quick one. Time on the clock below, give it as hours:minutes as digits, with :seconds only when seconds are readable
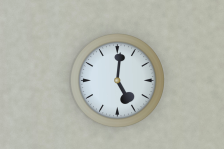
5:01
